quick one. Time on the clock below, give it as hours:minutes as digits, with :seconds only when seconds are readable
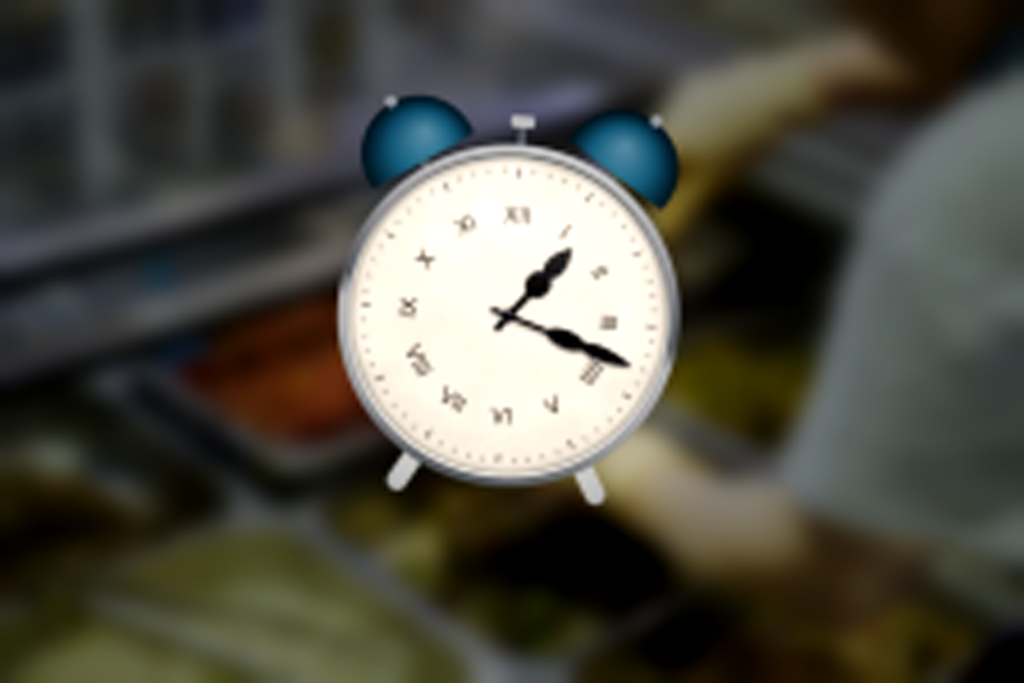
1:18
